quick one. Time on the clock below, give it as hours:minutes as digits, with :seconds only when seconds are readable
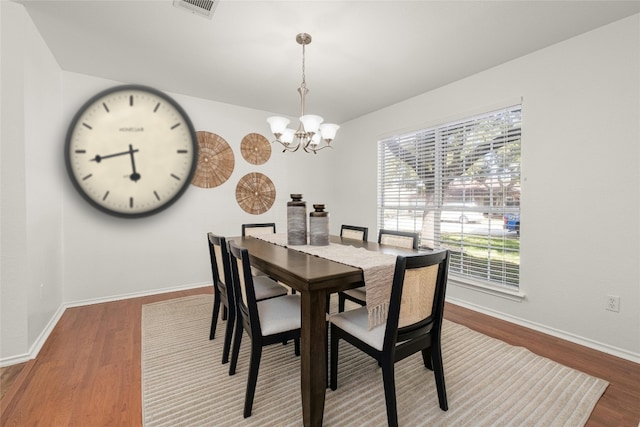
5:43
